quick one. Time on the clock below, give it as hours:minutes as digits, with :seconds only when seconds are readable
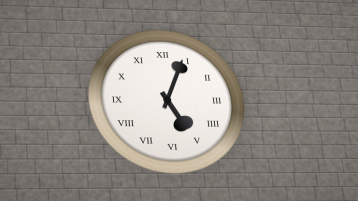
5:04
